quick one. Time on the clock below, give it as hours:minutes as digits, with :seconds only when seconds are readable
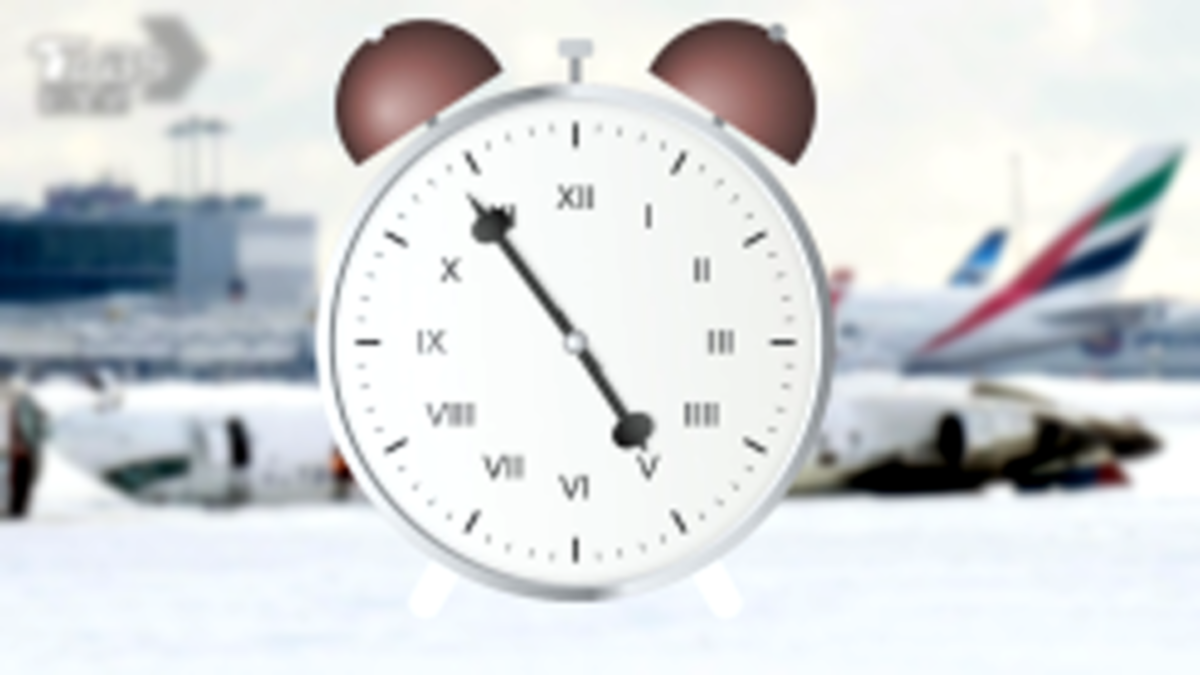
4:54
